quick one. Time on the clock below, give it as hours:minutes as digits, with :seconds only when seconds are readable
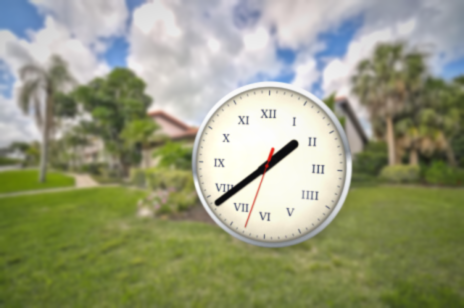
1:38:33
